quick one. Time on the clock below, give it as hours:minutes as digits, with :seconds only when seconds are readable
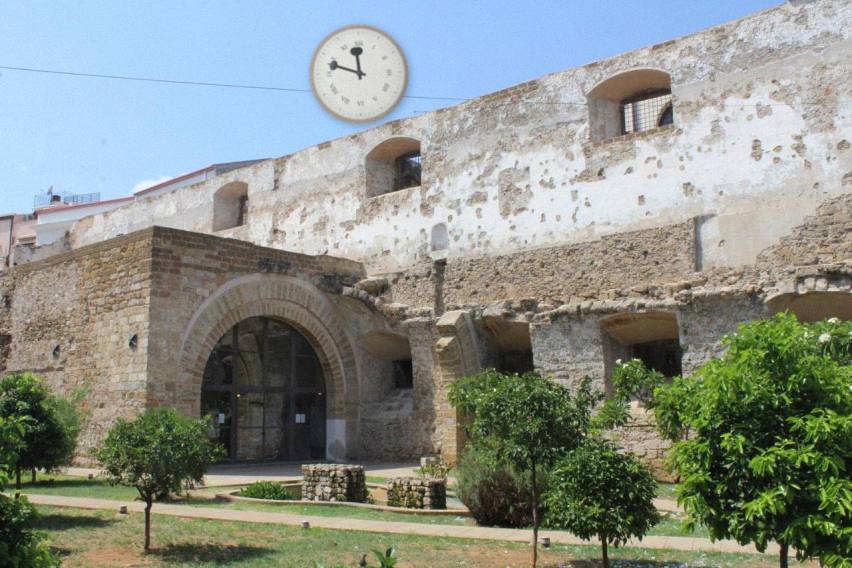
11:48
